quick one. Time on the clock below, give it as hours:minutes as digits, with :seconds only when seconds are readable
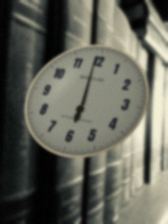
5:59
